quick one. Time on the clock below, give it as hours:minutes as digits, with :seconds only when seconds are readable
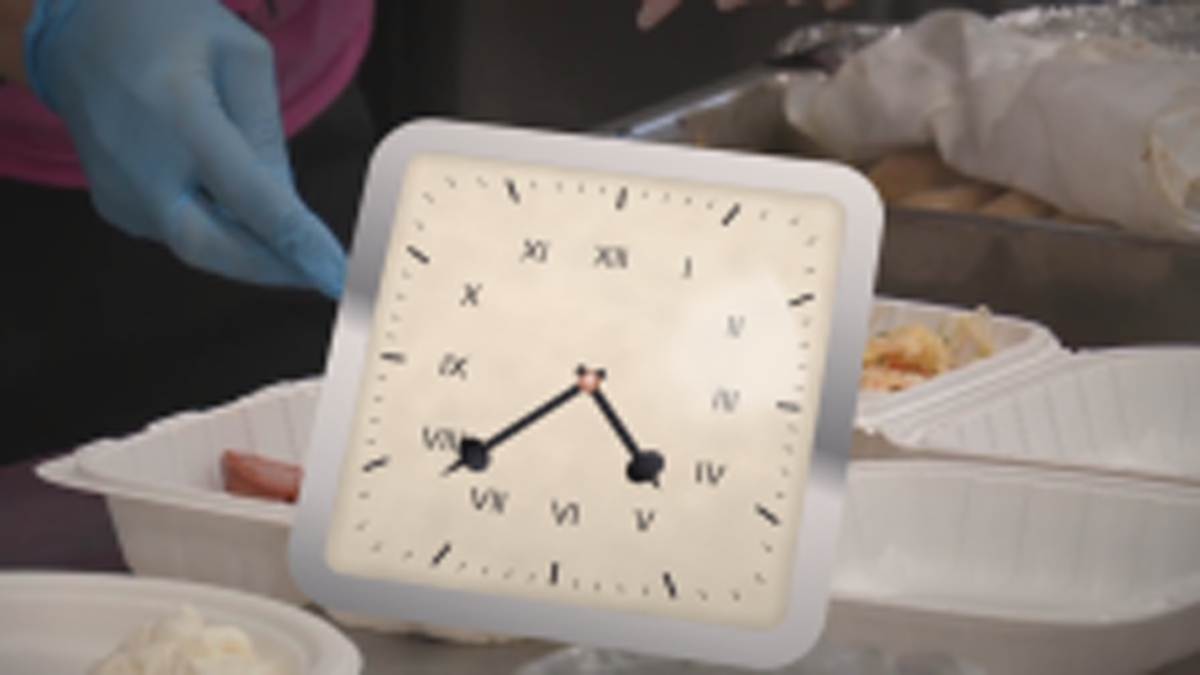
4:38
